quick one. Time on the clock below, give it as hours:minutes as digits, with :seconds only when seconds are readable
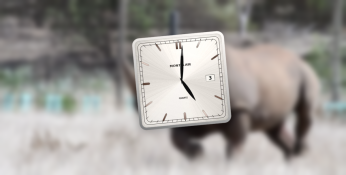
5:01
